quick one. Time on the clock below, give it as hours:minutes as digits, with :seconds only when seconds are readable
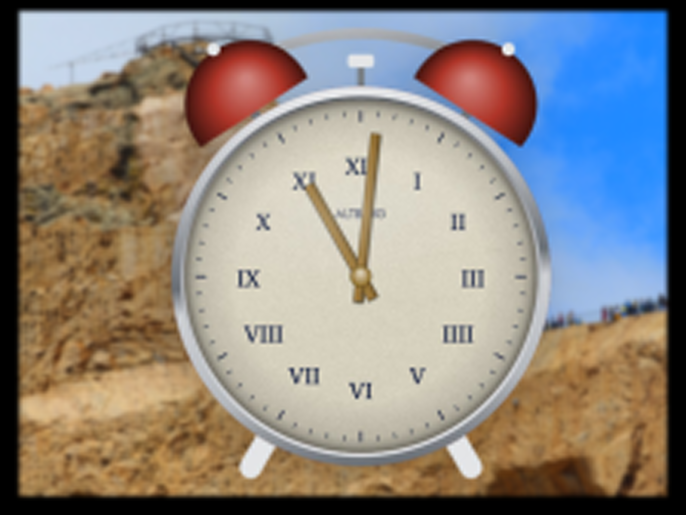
11:01
